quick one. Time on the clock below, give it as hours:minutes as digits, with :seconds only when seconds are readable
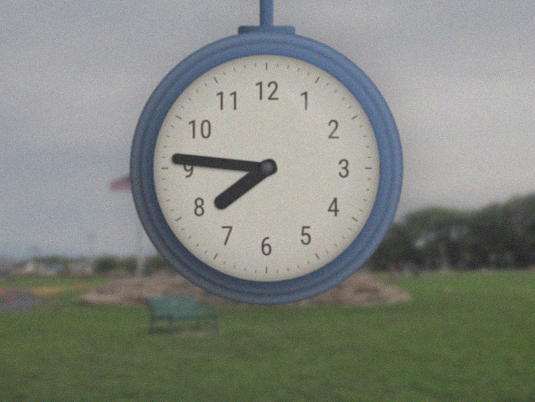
7:46
